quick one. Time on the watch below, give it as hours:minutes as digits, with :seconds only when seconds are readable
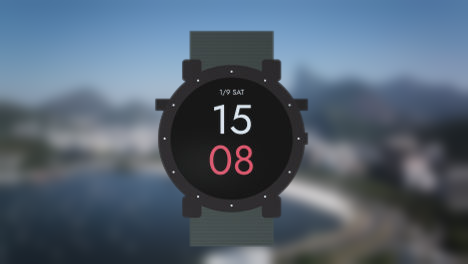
15:08
